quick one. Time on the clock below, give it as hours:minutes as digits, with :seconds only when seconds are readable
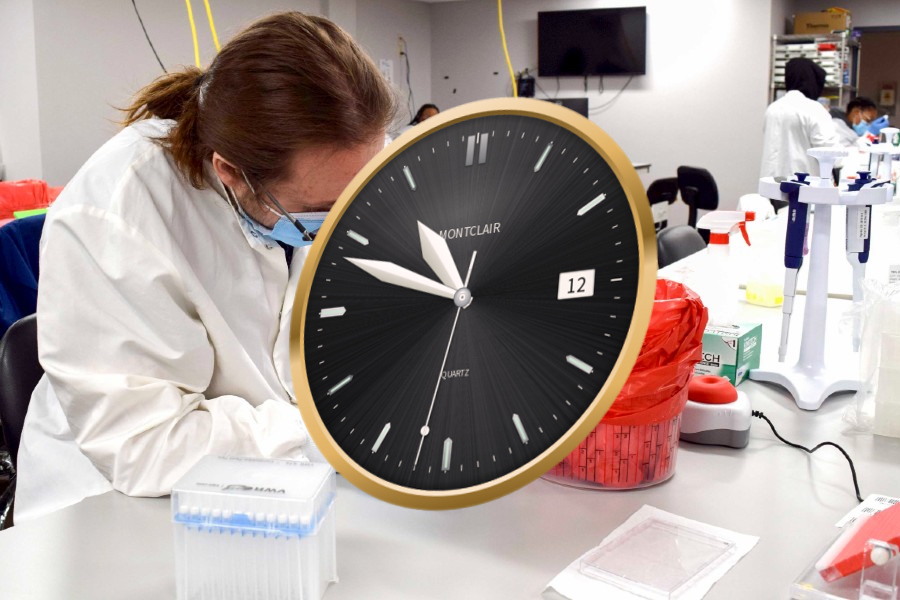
10:48:32
